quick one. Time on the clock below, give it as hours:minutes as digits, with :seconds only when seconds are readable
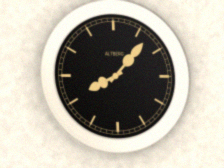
8:07
